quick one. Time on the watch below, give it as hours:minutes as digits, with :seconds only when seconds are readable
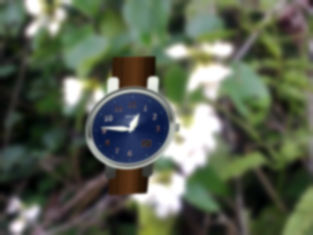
12:46
